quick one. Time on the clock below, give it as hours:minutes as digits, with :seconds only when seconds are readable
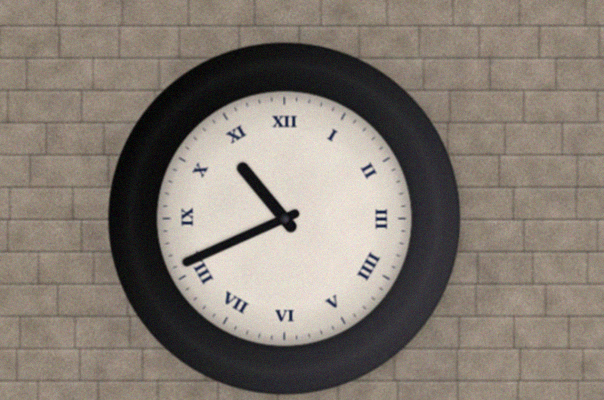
10:41
